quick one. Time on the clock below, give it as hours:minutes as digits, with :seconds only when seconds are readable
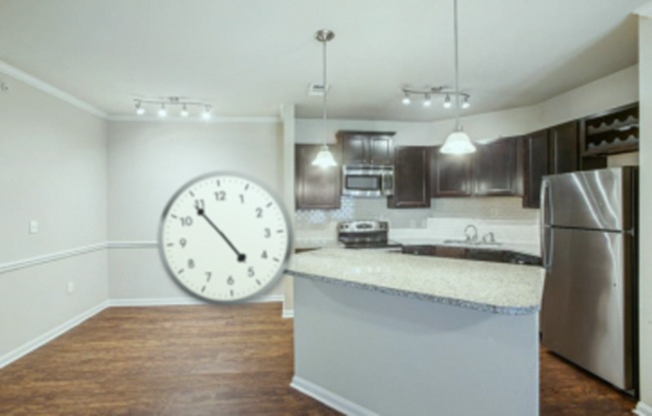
4:54
